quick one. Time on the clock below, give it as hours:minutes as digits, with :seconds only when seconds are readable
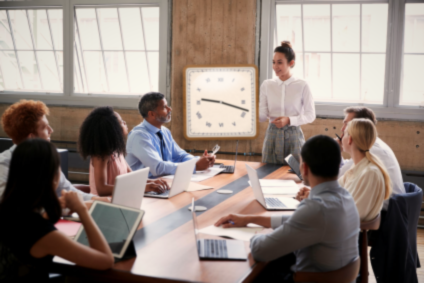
9:18
